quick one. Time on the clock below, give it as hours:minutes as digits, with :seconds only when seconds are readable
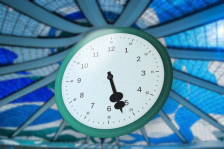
5:27
